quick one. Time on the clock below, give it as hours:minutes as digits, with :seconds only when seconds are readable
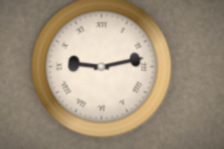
9:13
